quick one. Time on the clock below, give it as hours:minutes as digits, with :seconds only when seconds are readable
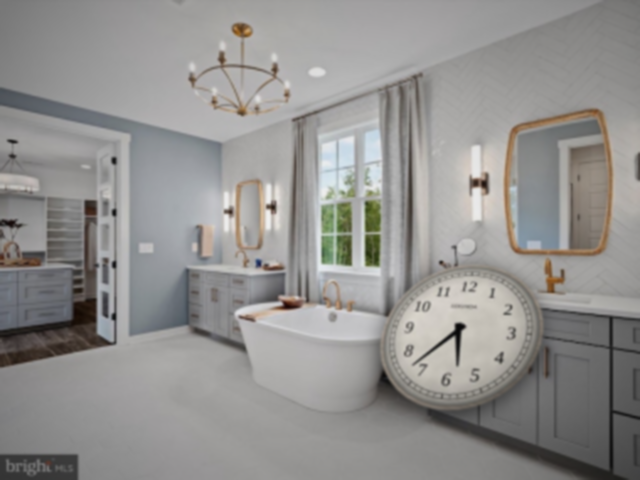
5:37
